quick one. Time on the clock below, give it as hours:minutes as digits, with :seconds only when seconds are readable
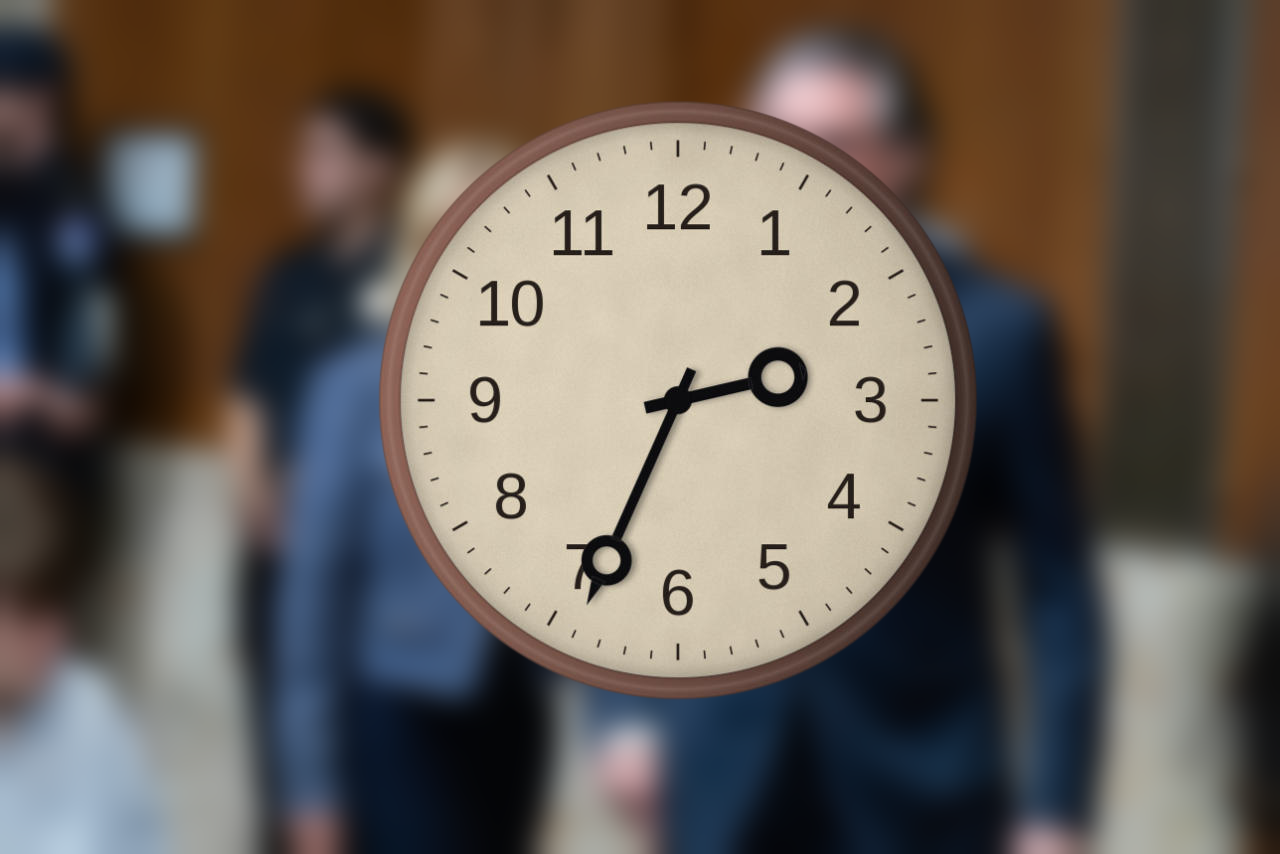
2:34
